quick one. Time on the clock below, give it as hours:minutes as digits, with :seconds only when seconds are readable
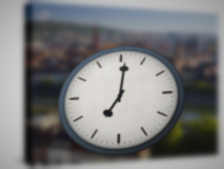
7:01
